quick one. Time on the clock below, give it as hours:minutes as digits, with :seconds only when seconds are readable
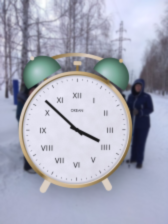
3:52
